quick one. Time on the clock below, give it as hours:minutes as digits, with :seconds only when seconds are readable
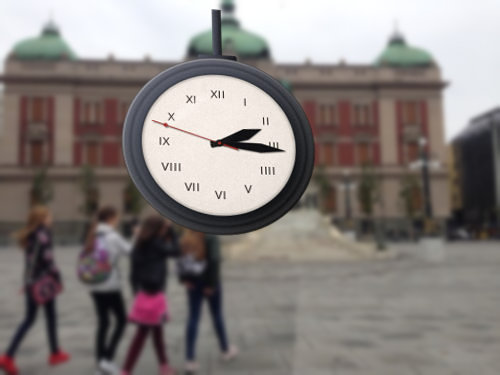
2:15:48
